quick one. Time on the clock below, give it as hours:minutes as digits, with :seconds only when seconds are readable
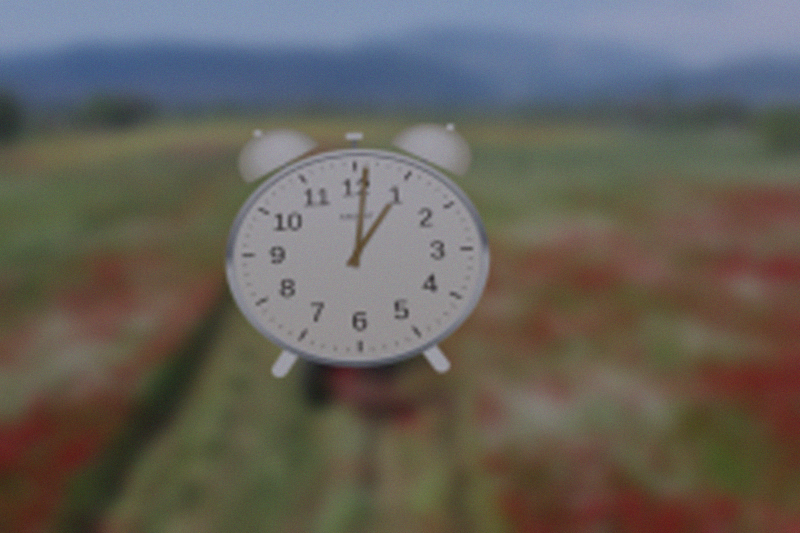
1:01
